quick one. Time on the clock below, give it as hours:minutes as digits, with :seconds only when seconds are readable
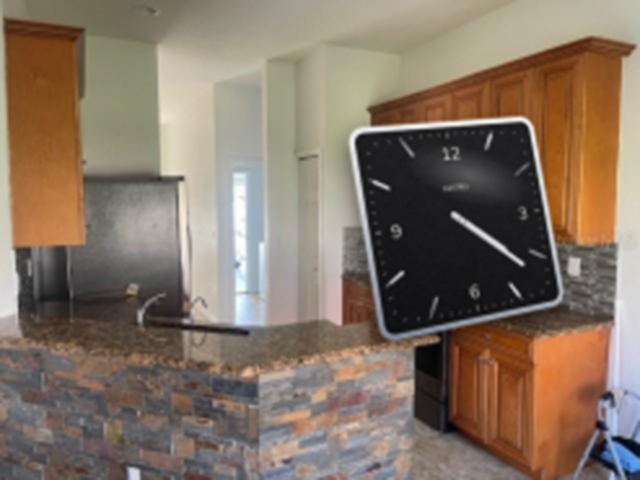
4:22
